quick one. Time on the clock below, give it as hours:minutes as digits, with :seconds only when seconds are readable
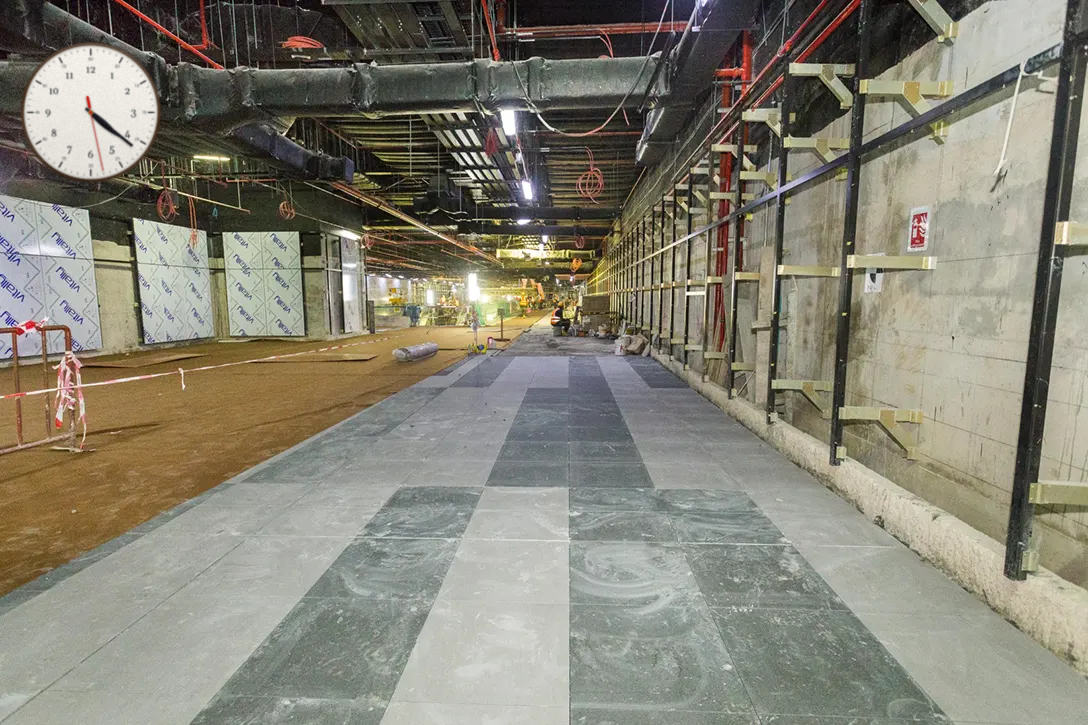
4:21:28
